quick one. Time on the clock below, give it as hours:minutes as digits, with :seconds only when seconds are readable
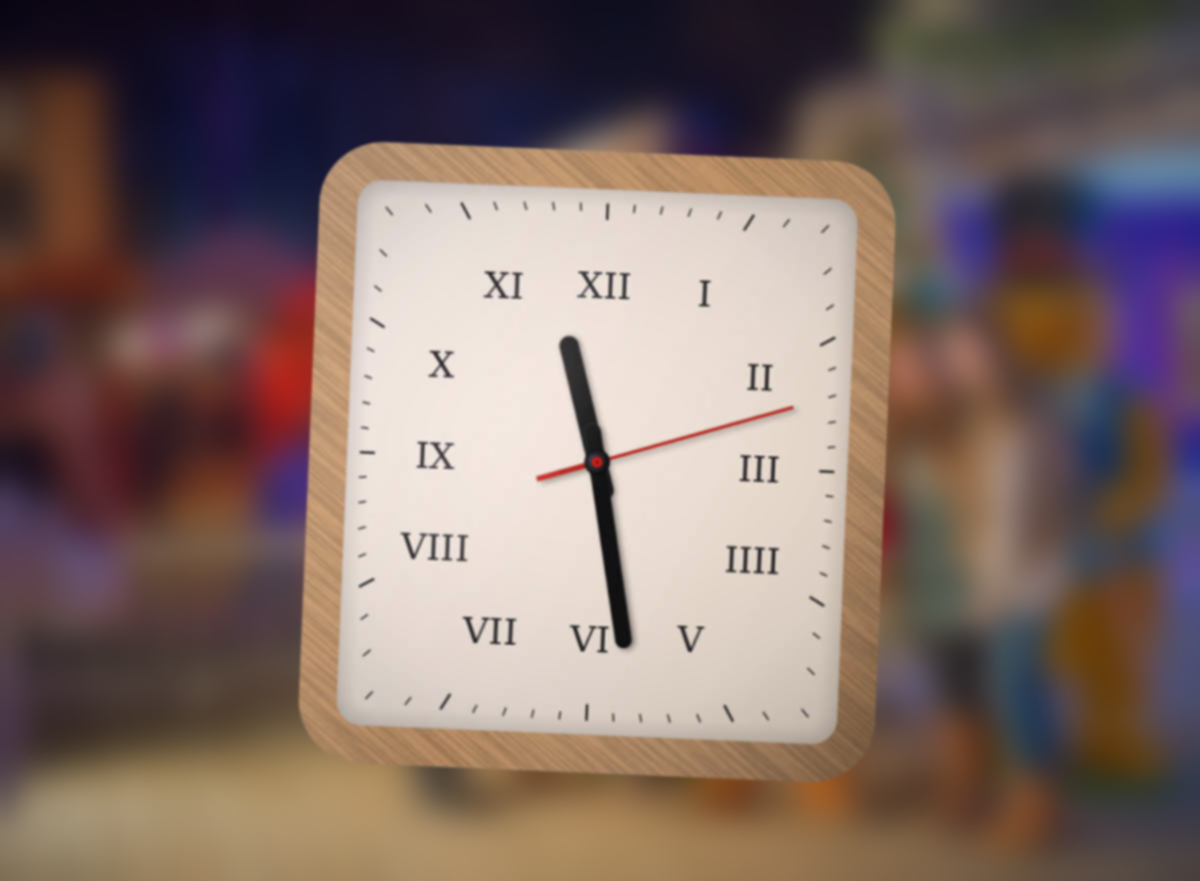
11:28:12
